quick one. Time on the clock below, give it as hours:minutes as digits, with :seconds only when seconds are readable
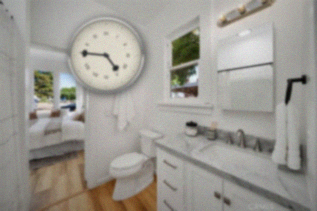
4:46
